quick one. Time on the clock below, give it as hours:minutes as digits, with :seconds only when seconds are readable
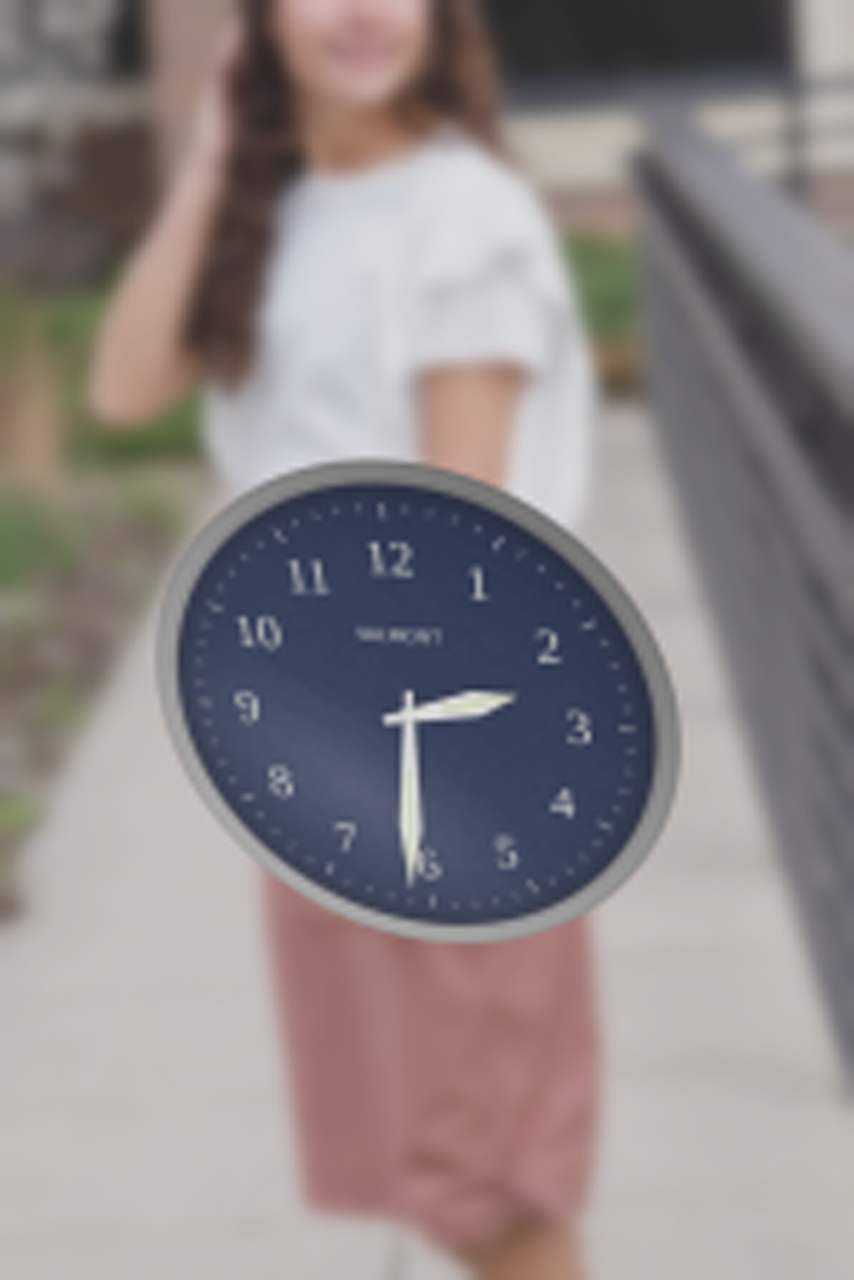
2:31
